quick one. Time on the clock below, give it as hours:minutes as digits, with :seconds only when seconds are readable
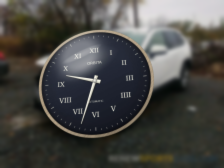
9:33
